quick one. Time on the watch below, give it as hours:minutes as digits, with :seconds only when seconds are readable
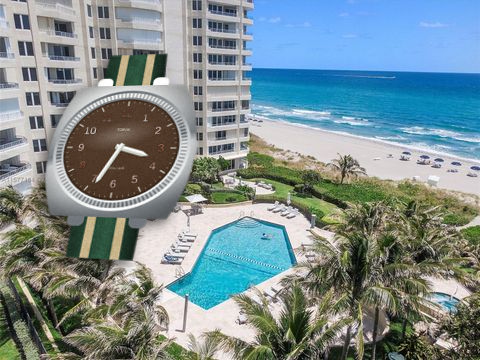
3:34
